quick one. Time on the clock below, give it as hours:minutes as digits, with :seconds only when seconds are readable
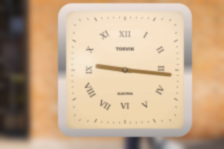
9:16
